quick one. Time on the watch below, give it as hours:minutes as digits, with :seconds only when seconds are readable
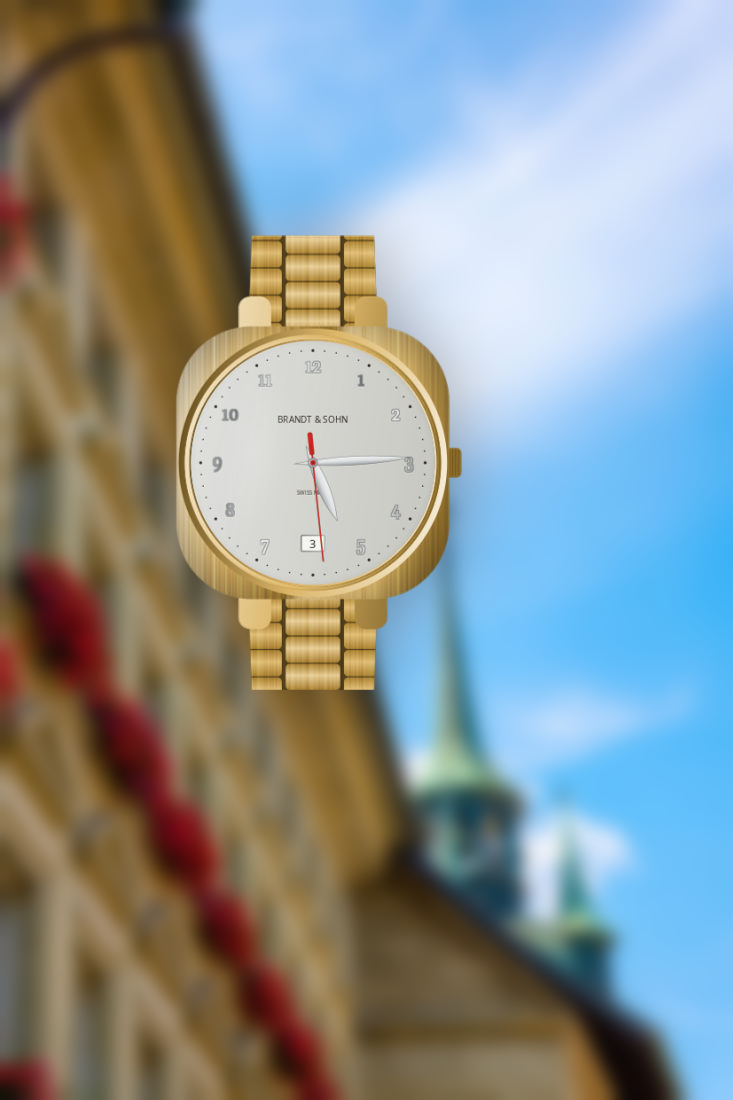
5:14:29
